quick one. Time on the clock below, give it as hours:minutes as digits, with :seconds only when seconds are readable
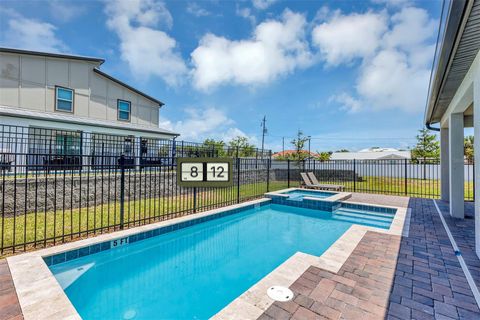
8:12
